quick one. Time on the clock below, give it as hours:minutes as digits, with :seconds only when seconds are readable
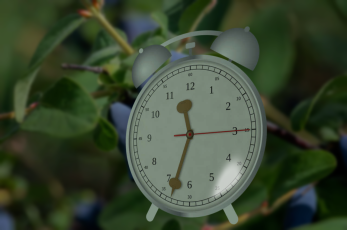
11:33:15
